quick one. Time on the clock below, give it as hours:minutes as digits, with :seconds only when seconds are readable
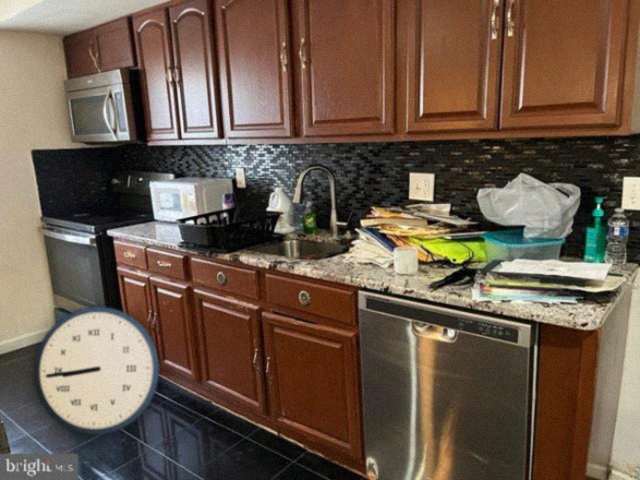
8:44
